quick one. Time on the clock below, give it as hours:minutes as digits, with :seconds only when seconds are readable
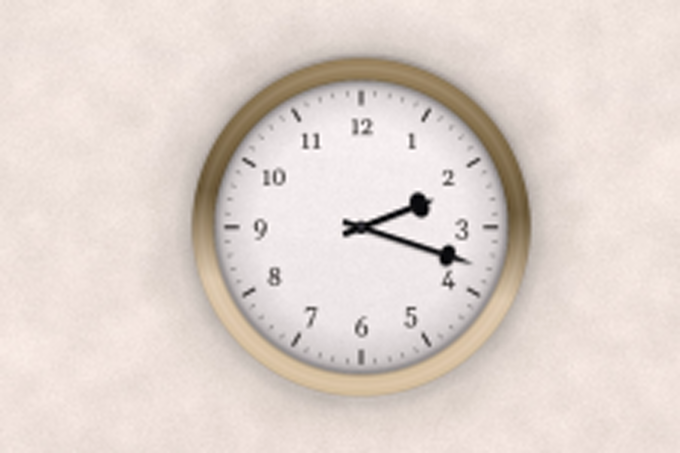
2:18
